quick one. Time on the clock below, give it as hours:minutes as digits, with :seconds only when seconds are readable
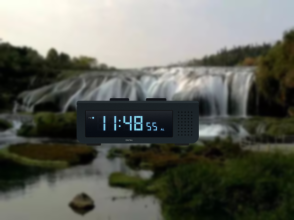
11:48:55
